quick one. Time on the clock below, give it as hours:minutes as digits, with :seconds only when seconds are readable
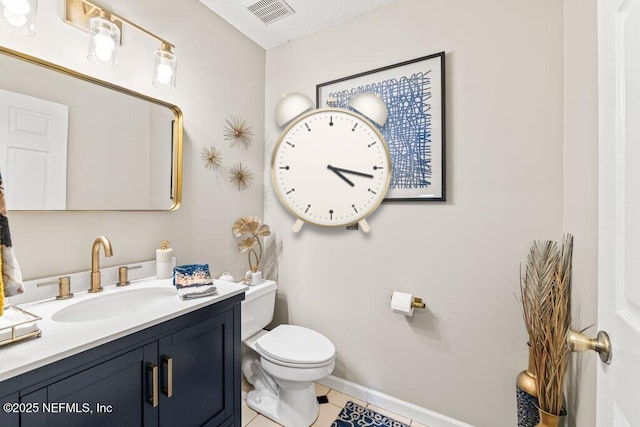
4:17
